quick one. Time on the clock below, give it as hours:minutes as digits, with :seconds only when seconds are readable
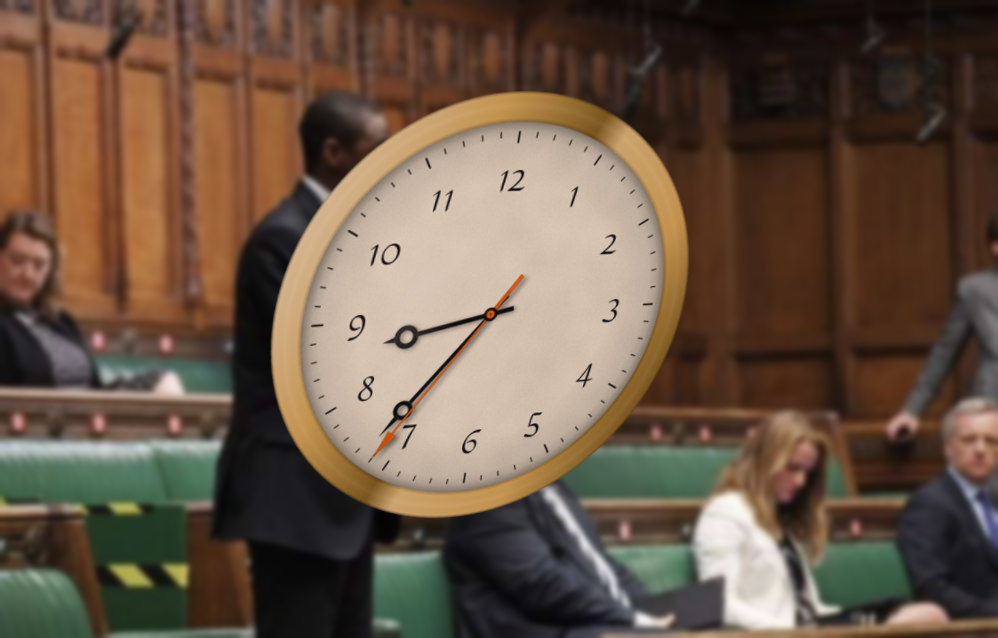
8:36:36
